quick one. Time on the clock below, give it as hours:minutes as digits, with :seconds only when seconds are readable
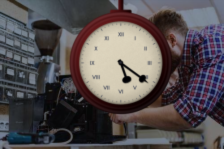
5:21
